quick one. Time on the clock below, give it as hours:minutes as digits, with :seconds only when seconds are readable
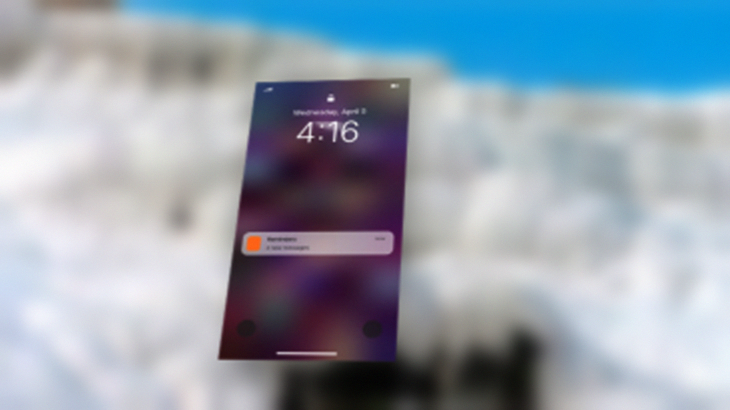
4:16
